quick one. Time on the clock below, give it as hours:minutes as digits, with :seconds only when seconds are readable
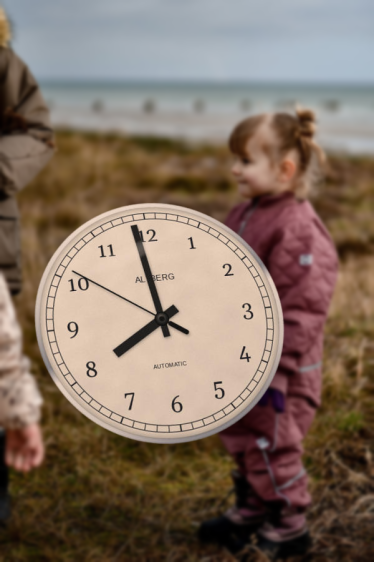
7:58:51
